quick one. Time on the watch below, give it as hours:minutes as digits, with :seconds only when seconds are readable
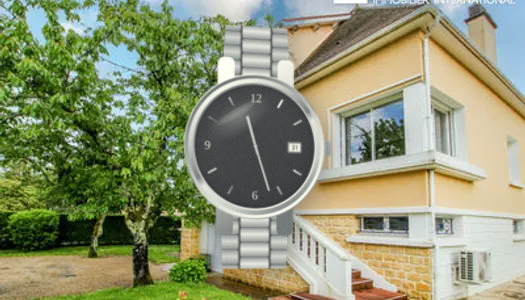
11:27
